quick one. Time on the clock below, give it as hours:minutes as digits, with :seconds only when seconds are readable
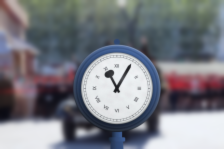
11:05
